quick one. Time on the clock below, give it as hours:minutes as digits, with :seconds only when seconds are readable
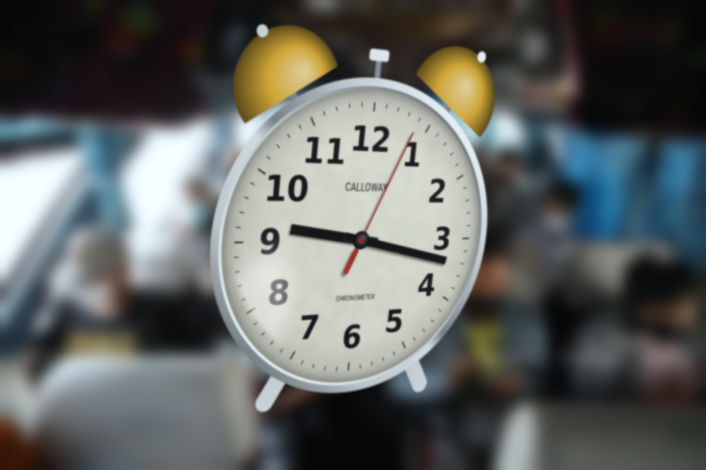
9:17:04
